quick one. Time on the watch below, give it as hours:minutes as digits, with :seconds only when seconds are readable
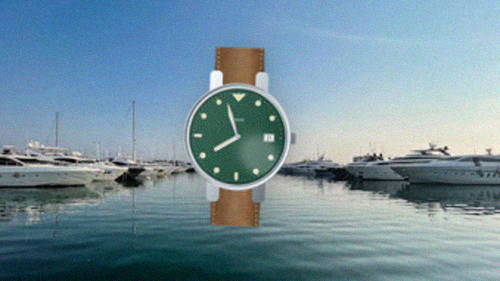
7:57
